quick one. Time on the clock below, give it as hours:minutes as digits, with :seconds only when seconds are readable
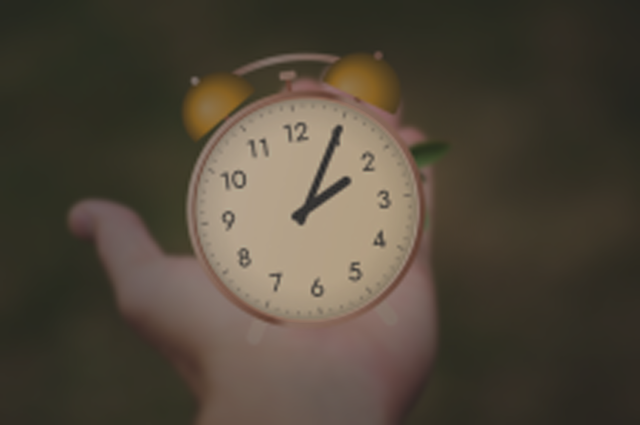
2:05
